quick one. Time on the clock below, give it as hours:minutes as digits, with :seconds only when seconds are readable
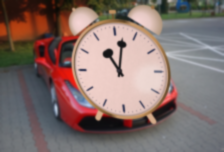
11:02
